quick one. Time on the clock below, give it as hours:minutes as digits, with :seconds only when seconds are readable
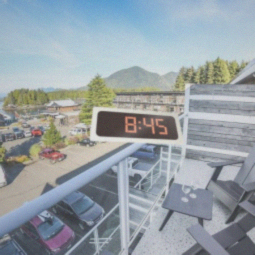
8:45
